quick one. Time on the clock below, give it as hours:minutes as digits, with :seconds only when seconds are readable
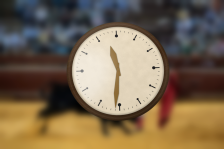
11:31
